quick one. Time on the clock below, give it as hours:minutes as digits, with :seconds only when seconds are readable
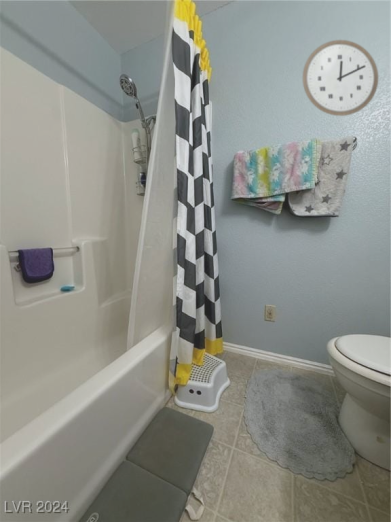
12:11
